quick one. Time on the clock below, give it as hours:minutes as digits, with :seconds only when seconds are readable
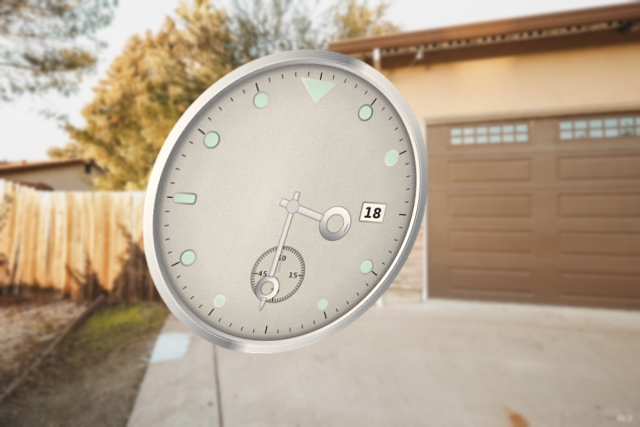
3:31
